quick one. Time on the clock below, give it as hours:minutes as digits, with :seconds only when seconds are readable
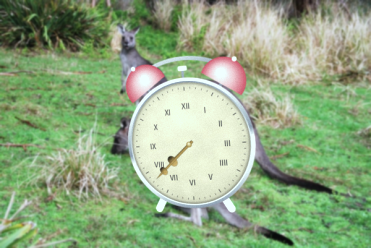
7:38
